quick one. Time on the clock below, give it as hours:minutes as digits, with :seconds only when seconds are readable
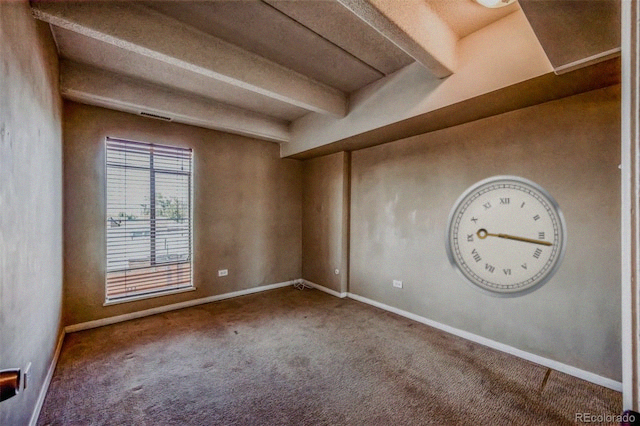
9:17
